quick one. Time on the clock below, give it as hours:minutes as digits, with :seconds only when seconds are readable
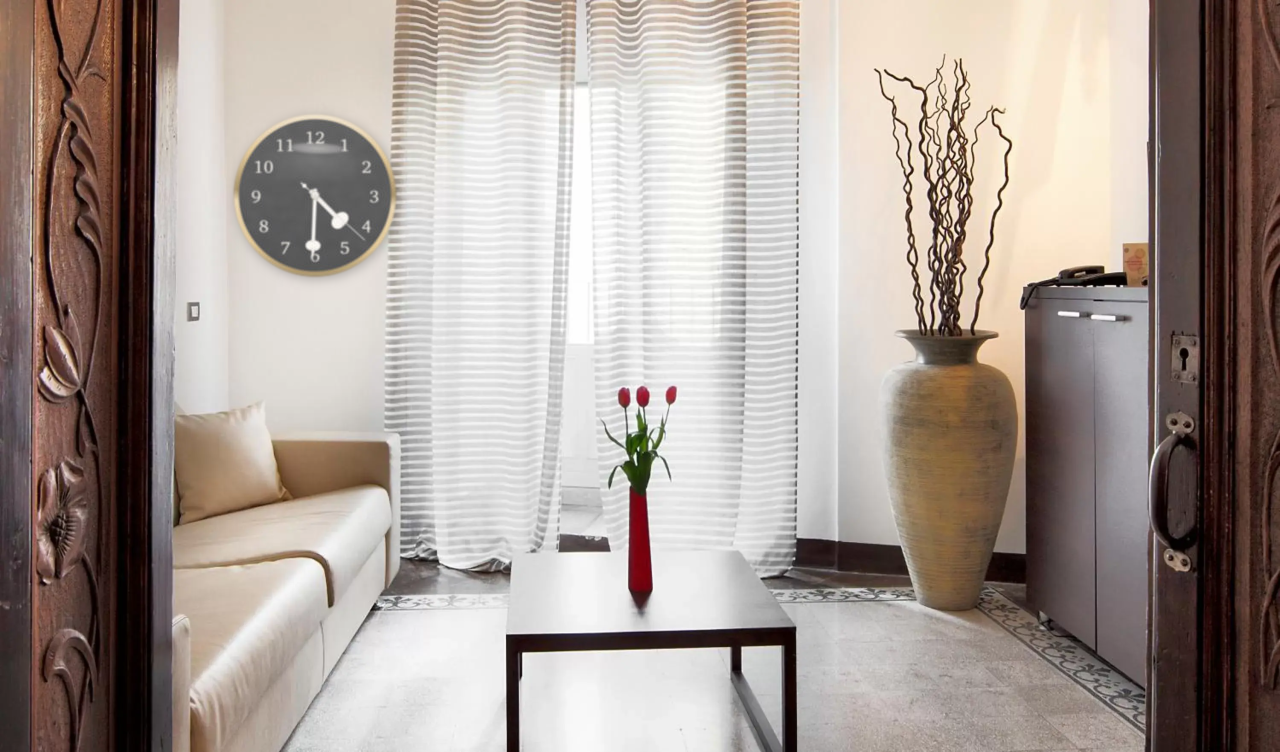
4:30:22
